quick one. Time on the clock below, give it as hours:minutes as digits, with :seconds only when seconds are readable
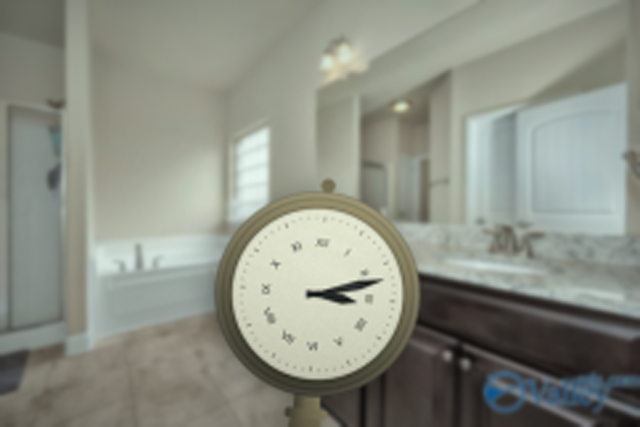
3:12
